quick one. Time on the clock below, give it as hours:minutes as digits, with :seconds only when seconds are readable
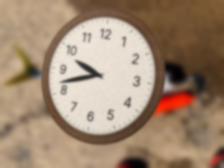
9:42
